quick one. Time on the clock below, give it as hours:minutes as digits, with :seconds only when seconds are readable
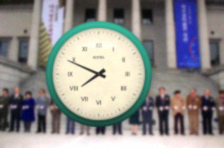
7:49
